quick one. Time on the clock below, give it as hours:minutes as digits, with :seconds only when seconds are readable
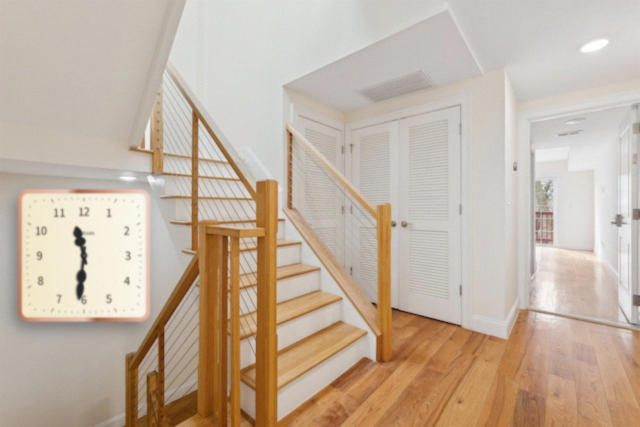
11:31
